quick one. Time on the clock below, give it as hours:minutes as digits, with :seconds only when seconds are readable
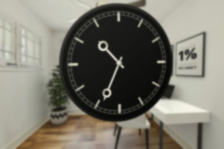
10:34
